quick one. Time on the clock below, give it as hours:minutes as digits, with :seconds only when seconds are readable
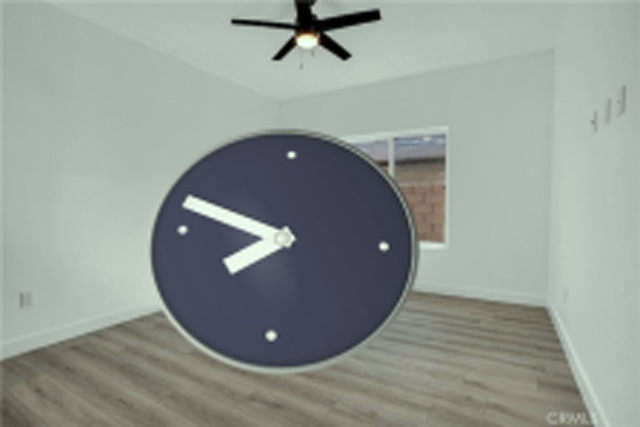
7:48
